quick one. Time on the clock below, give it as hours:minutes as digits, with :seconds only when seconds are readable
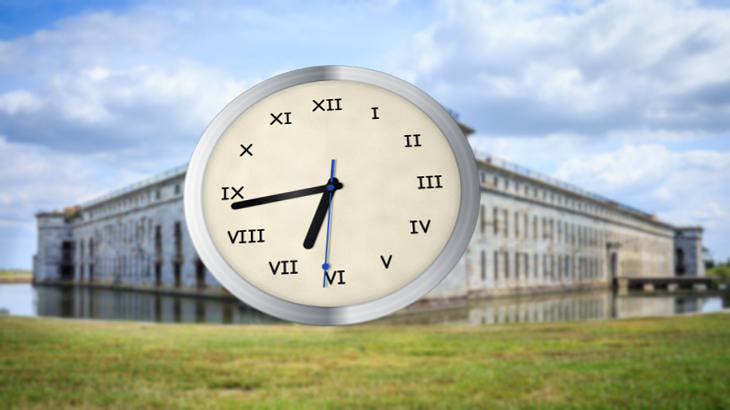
6:43:31
